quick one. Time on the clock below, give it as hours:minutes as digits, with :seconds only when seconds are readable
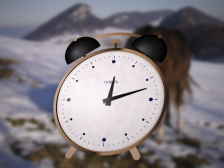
12:12
